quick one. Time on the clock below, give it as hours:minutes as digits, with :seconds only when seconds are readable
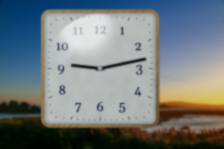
9:13
